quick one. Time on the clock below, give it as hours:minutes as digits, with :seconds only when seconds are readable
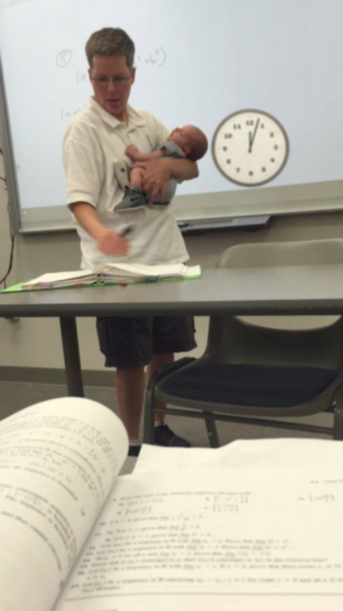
12:03
